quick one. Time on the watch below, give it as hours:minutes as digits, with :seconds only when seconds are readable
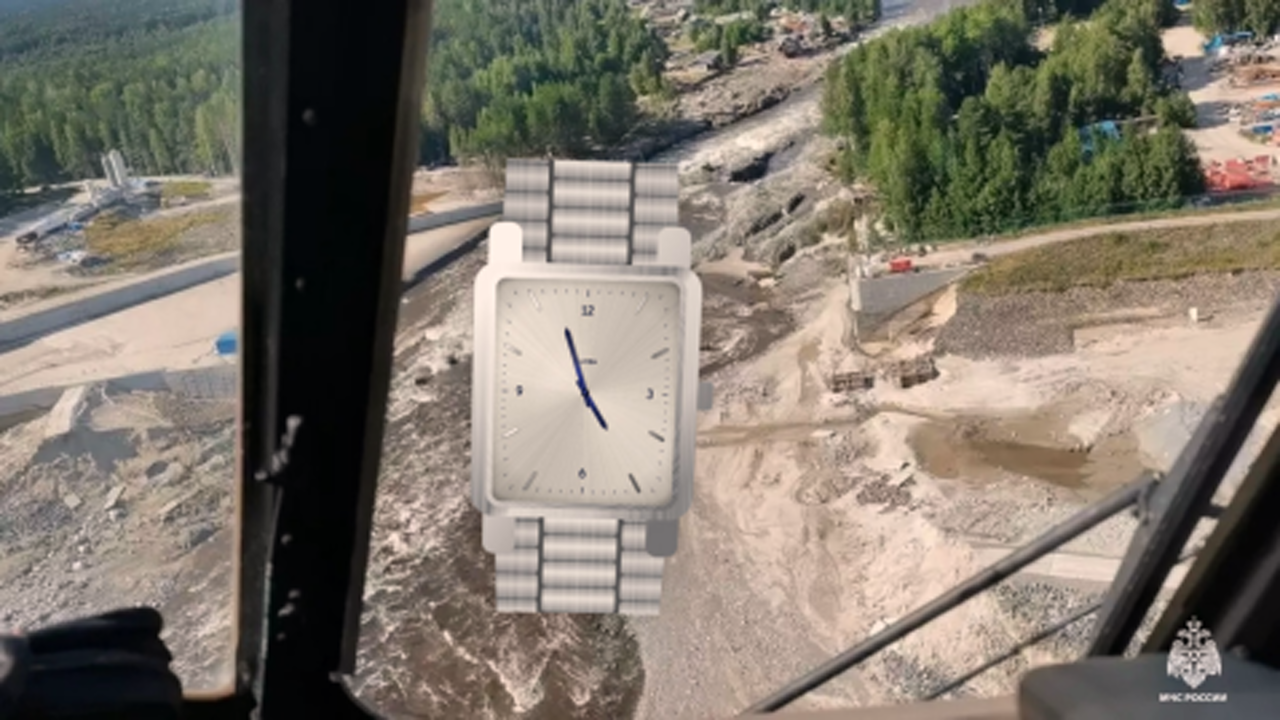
4:57
